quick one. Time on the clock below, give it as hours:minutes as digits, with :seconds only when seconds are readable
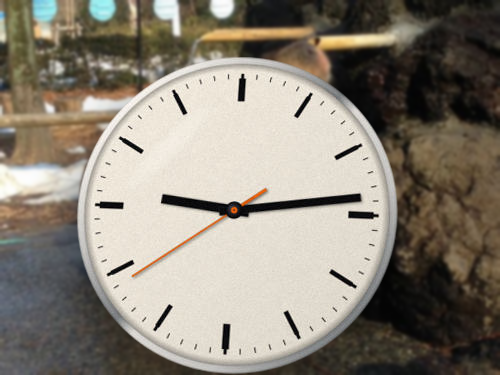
9:13:39
